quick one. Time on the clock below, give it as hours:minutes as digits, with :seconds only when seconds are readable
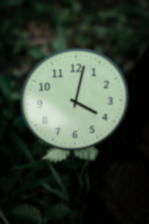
4:02
